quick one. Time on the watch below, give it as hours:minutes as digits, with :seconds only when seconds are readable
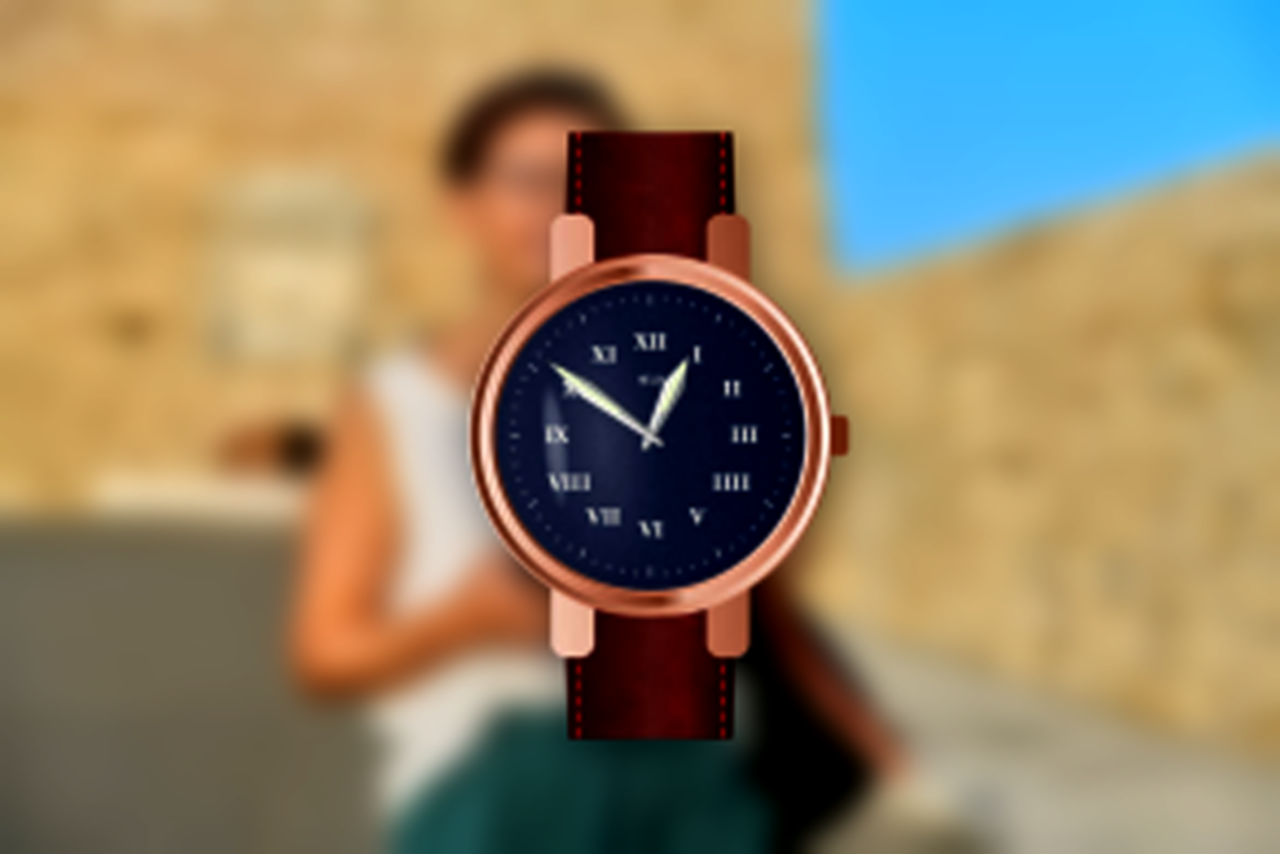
12:51
